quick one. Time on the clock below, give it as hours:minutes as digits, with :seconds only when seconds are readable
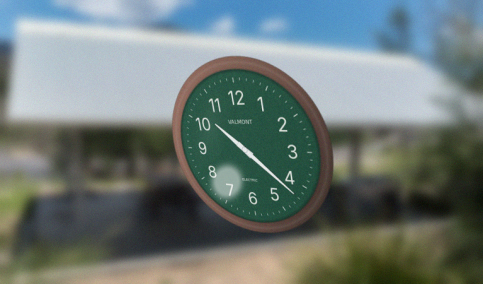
10:22
